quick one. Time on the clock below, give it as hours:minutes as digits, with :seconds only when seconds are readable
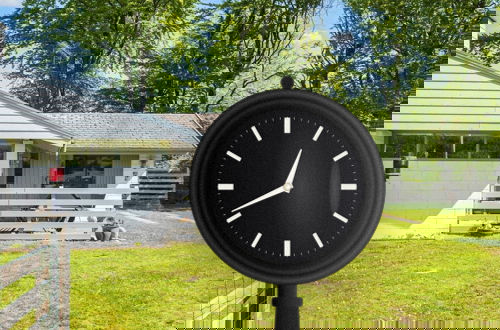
12:41
